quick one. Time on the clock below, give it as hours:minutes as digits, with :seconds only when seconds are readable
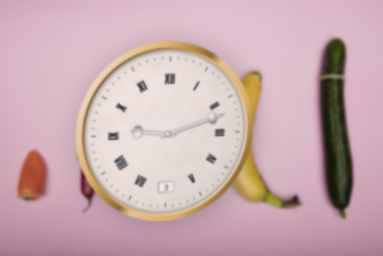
9:12
